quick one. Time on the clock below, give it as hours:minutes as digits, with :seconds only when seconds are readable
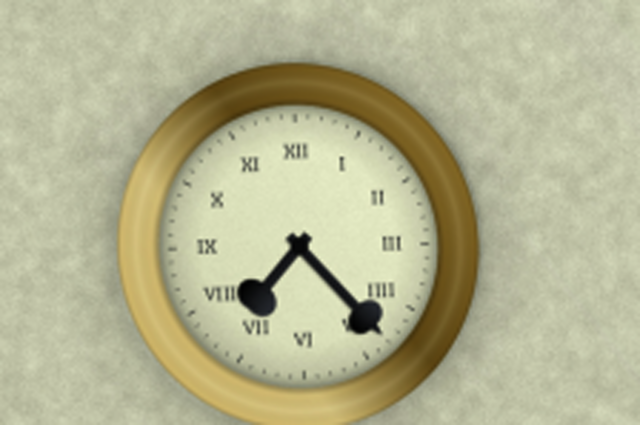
7:23
